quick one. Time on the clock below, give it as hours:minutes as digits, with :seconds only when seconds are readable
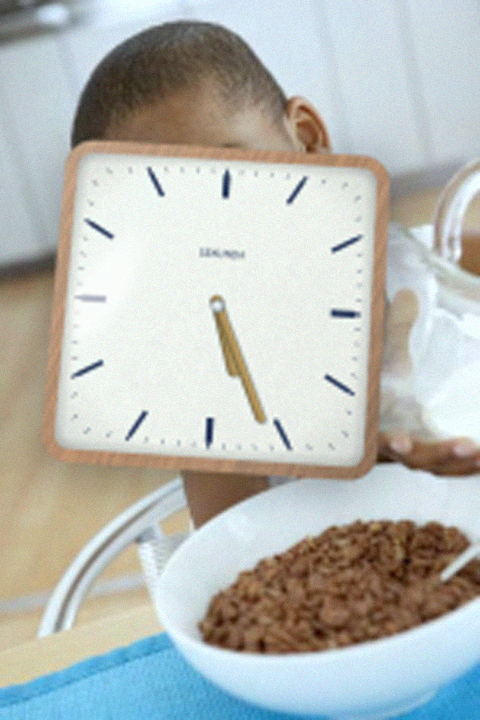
5:26
